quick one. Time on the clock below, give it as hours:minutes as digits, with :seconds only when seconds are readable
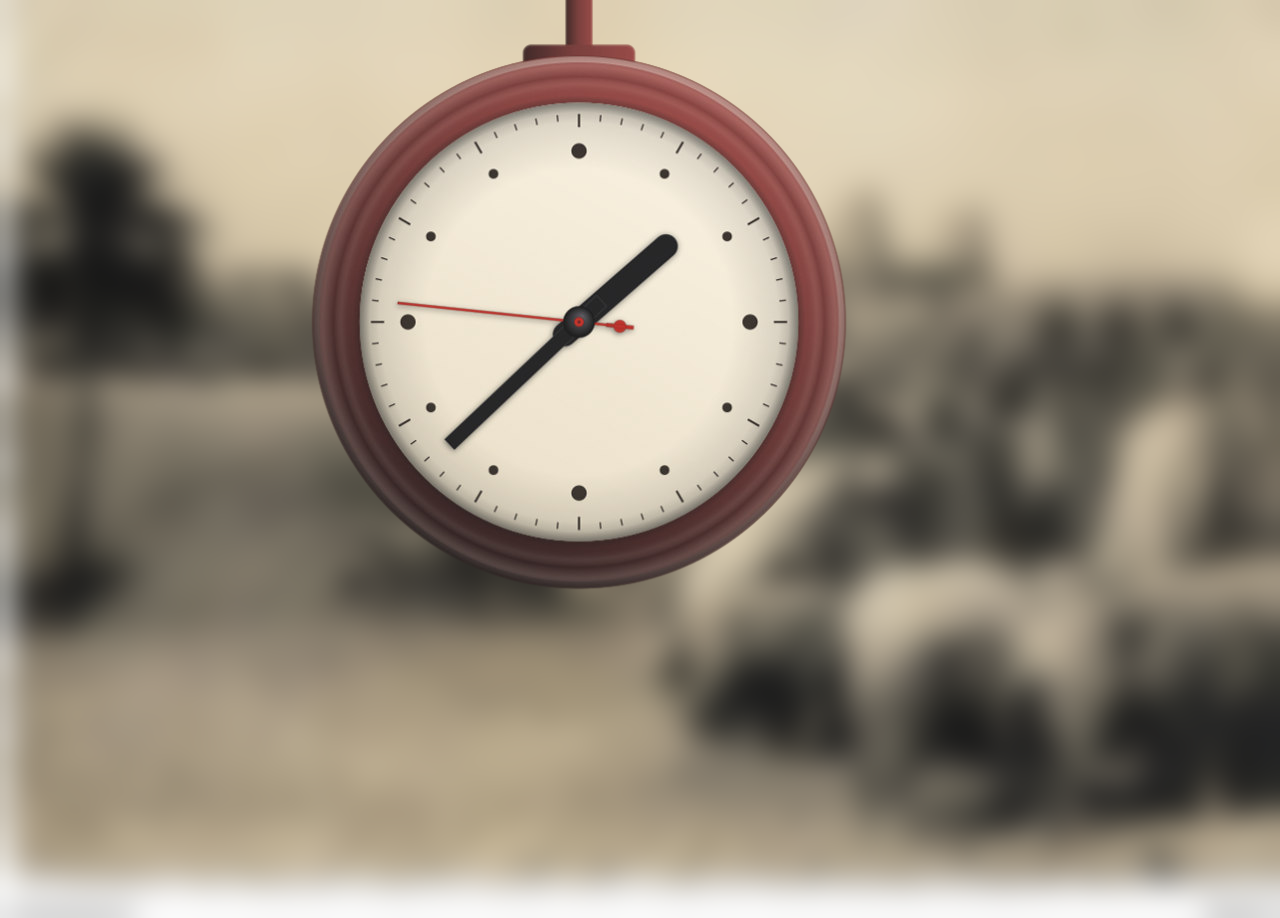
1:37:46
